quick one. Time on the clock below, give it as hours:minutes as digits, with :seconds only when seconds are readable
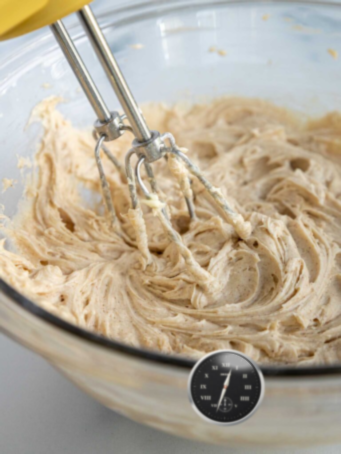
12:33
